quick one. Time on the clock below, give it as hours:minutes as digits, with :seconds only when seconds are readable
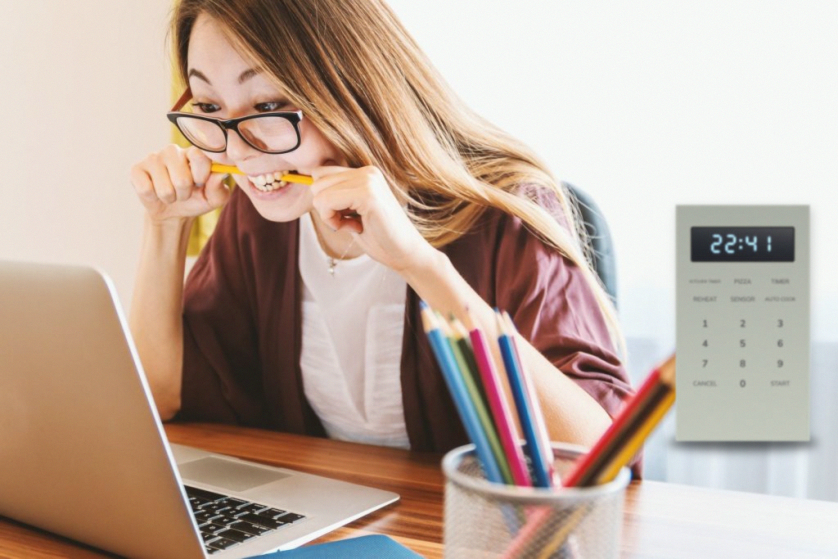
22:41
